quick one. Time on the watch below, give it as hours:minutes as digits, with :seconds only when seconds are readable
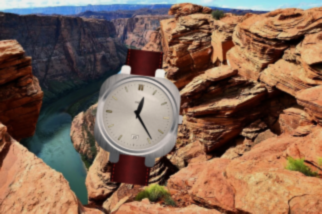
12:24
